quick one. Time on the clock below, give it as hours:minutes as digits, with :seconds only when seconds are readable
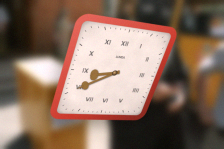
8:40
